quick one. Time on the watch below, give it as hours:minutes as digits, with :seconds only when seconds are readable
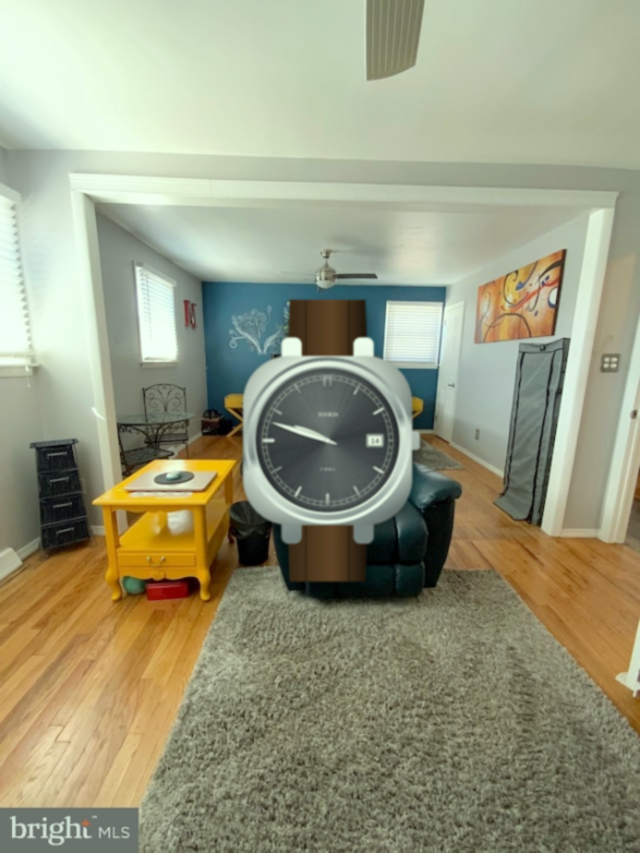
9:48
